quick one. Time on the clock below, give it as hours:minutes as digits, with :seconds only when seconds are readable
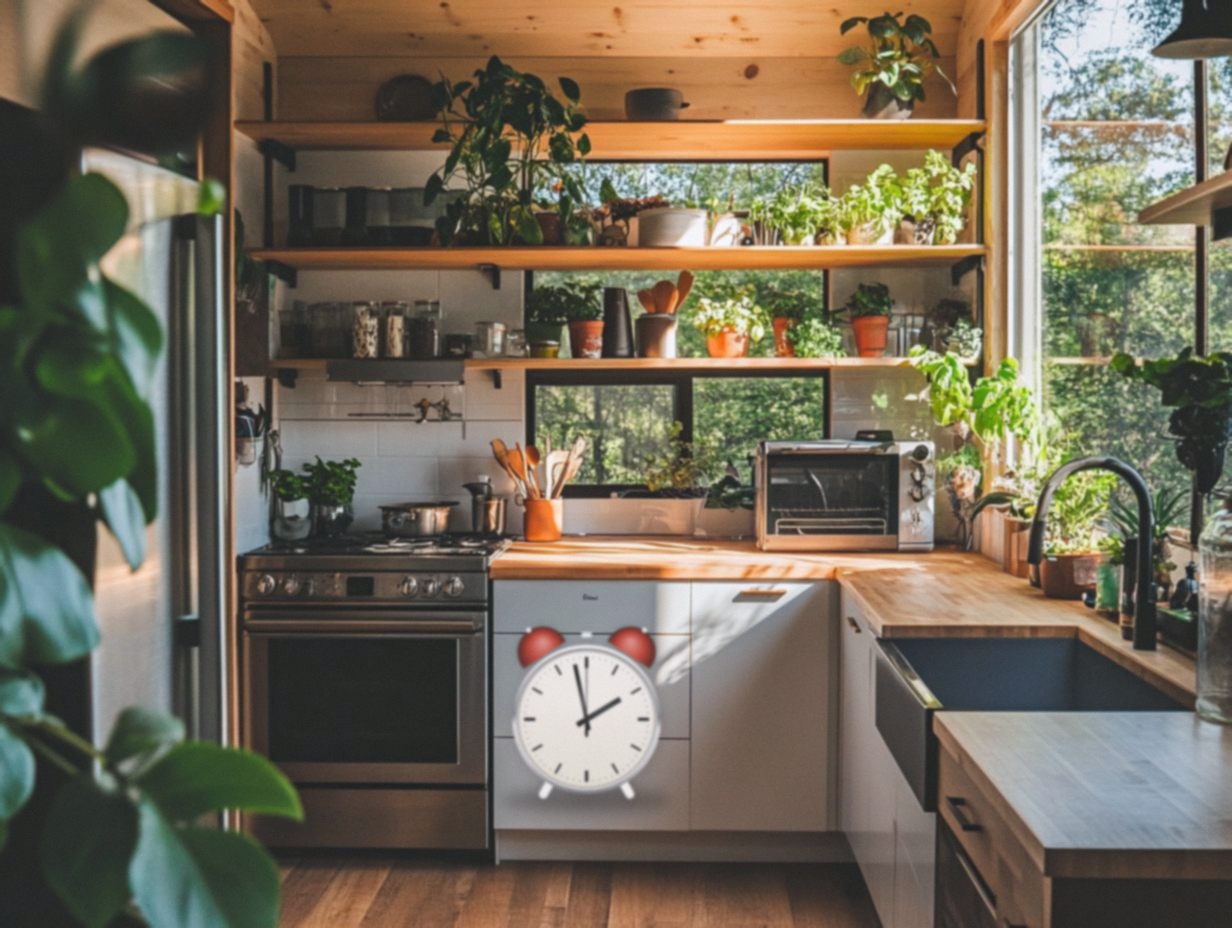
1:58:00
